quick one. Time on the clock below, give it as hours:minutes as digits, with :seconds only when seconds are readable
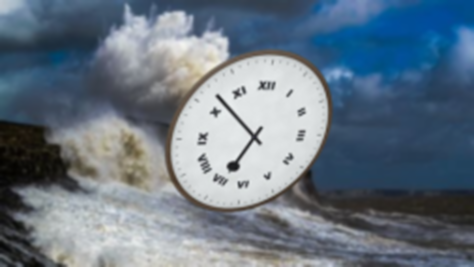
6:52
